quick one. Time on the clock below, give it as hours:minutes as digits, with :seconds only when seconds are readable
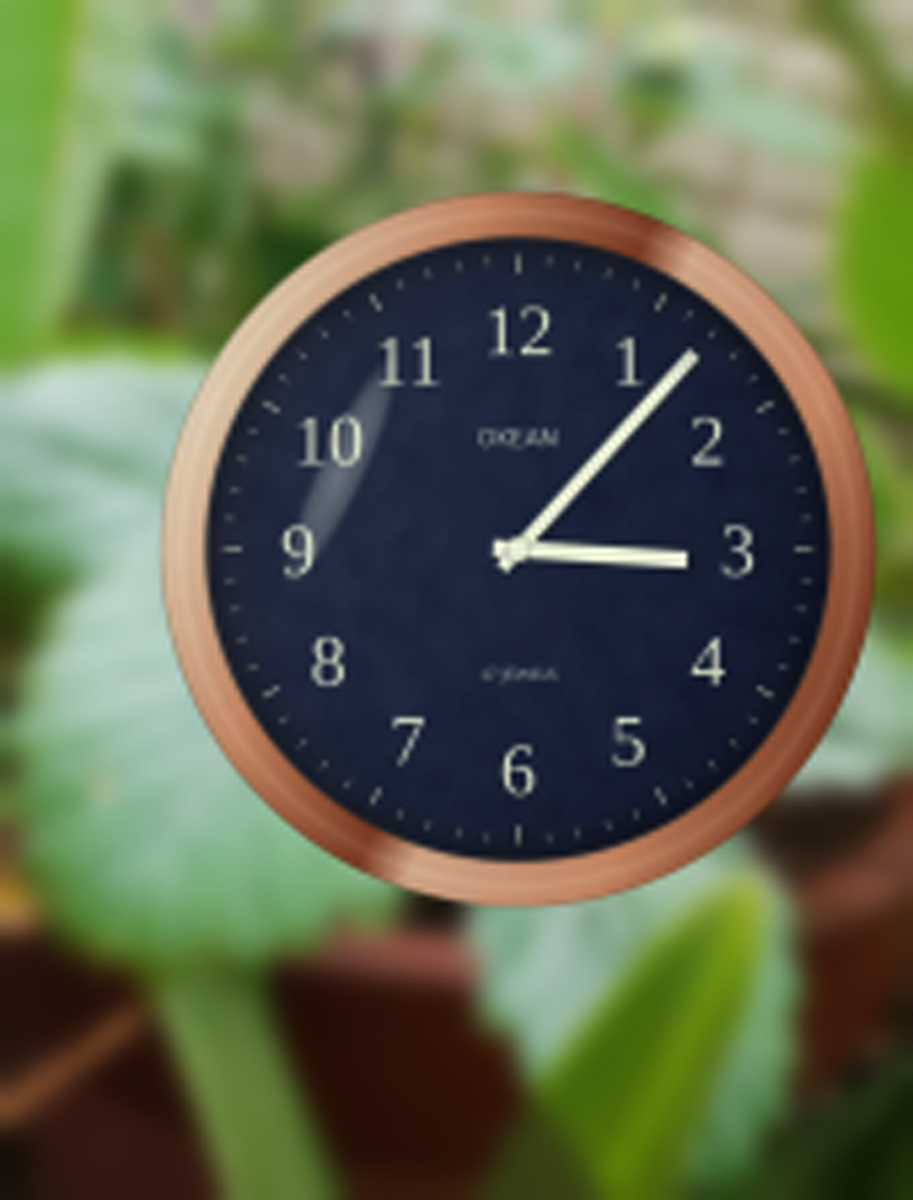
3:07
